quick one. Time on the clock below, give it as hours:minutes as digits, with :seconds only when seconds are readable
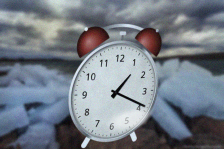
1:19
